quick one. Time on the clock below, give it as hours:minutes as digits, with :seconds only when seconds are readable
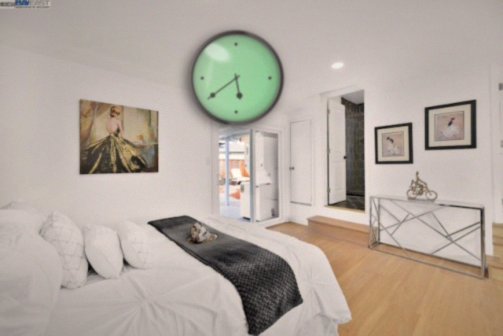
5:39
